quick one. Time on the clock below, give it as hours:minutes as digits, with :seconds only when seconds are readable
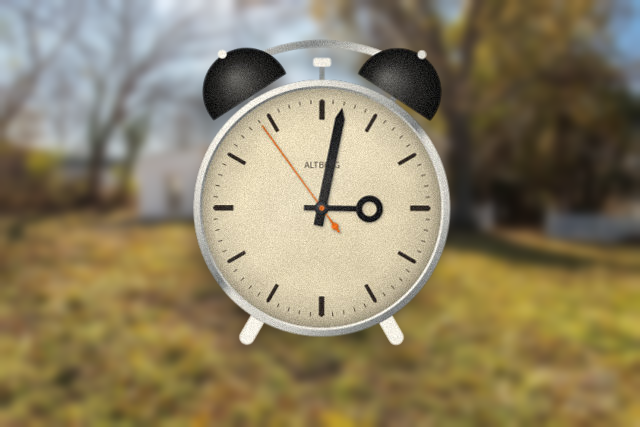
3:01:54
